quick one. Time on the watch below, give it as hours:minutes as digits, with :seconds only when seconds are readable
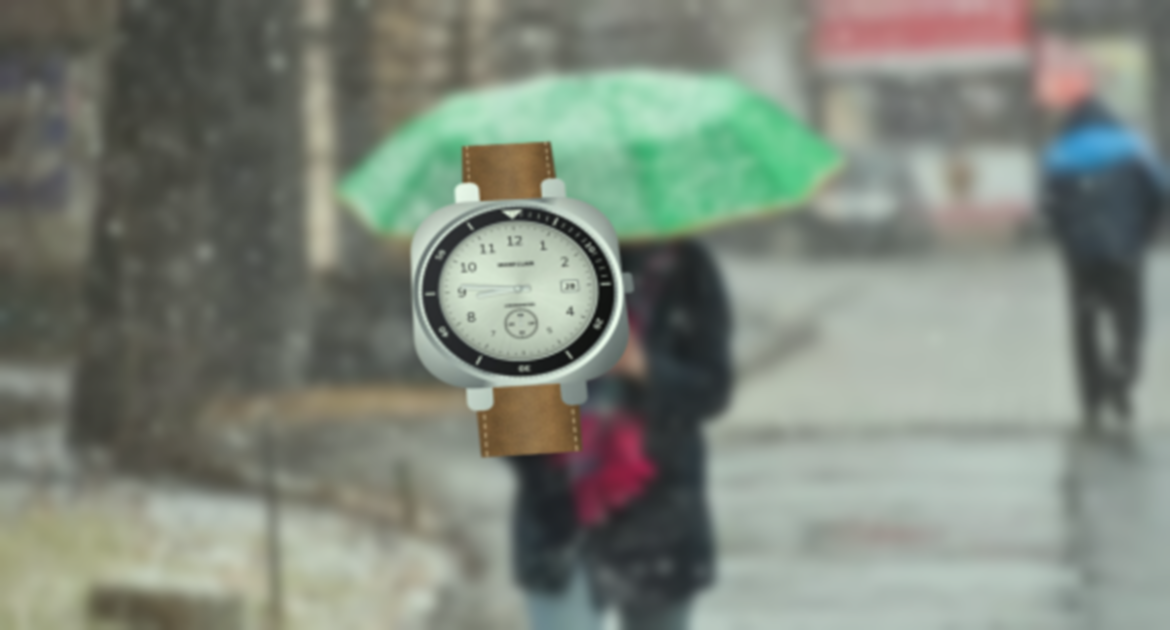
8:46
